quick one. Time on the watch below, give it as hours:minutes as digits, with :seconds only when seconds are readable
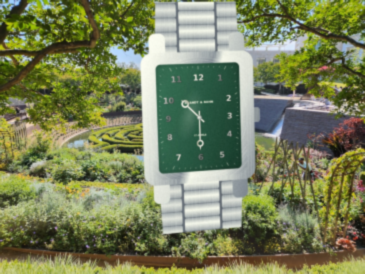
10:30
